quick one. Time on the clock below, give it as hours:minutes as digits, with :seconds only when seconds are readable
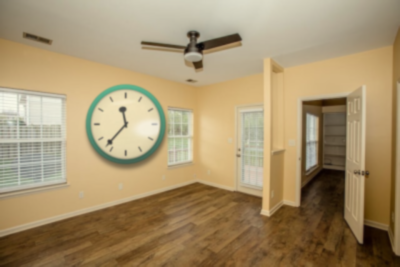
11:37
